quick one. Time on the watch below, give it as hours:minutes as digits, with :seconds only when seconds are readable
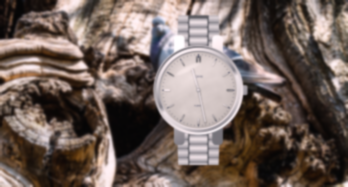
11:28
